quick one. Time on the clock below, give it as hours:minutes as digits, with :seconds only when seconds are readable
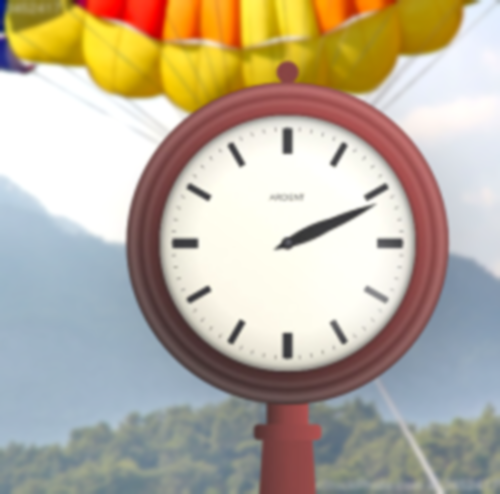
2:11
